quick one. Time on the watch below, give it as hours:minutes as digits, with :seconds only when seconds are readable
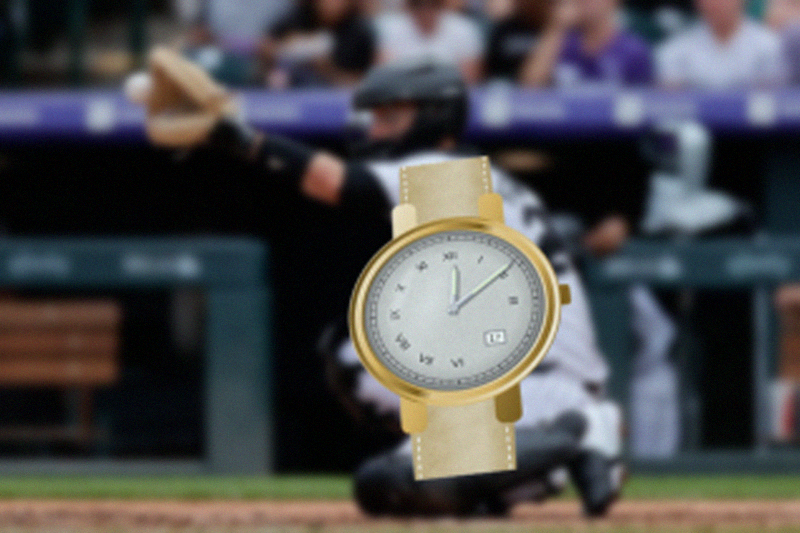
12:09
